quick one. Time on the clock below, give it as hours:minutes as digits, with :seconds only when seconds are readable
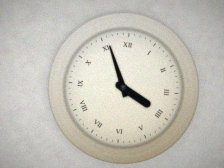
3:56
